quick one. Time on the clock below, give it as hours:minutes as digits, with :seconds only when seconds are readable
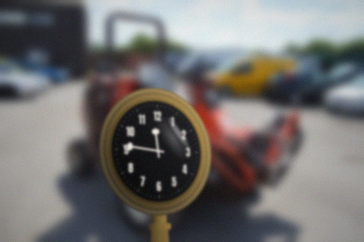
11:46
